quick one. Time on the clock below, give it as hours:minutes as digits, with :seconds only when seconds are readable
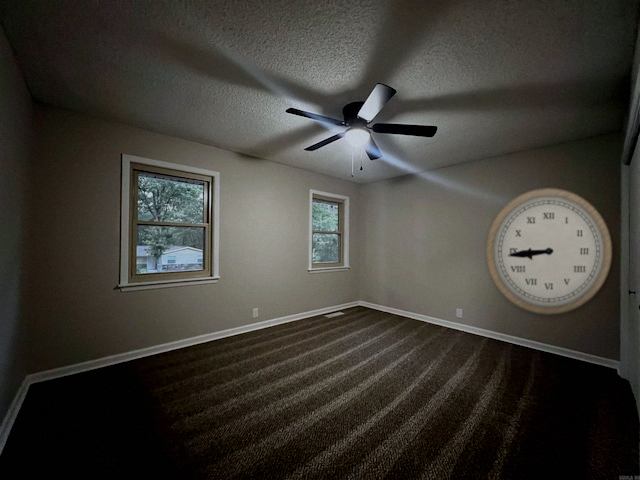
8:44
